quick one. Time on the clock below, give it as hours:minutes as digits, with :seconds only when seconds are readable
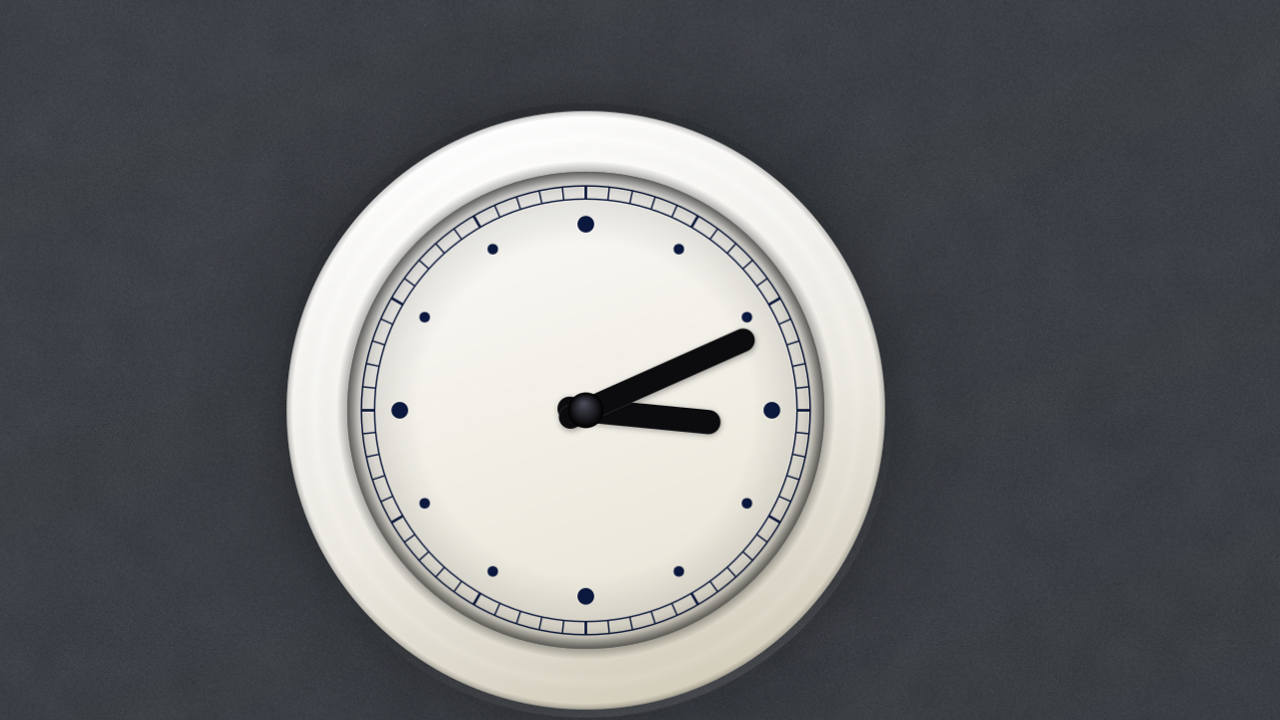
3:11
